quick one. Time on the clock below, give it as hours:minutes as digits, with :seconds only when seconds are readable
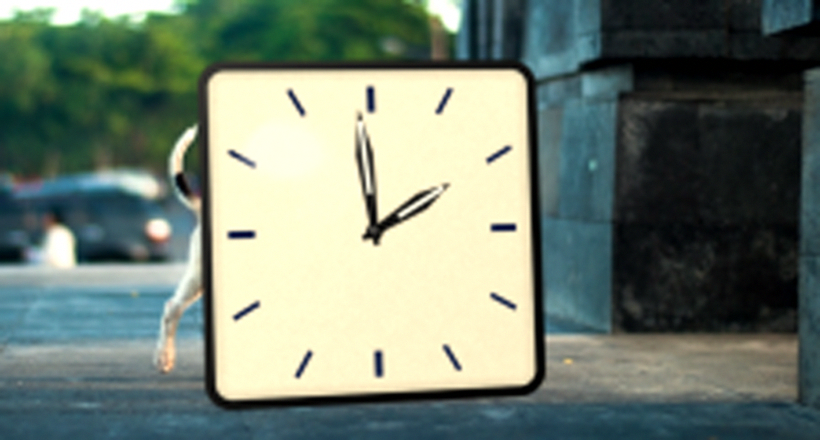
1:59
